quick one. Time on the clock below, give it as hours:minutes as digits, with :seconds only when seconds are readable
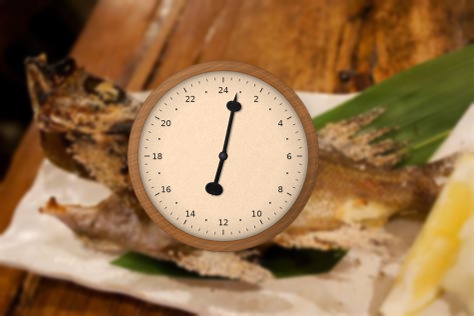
13:02
